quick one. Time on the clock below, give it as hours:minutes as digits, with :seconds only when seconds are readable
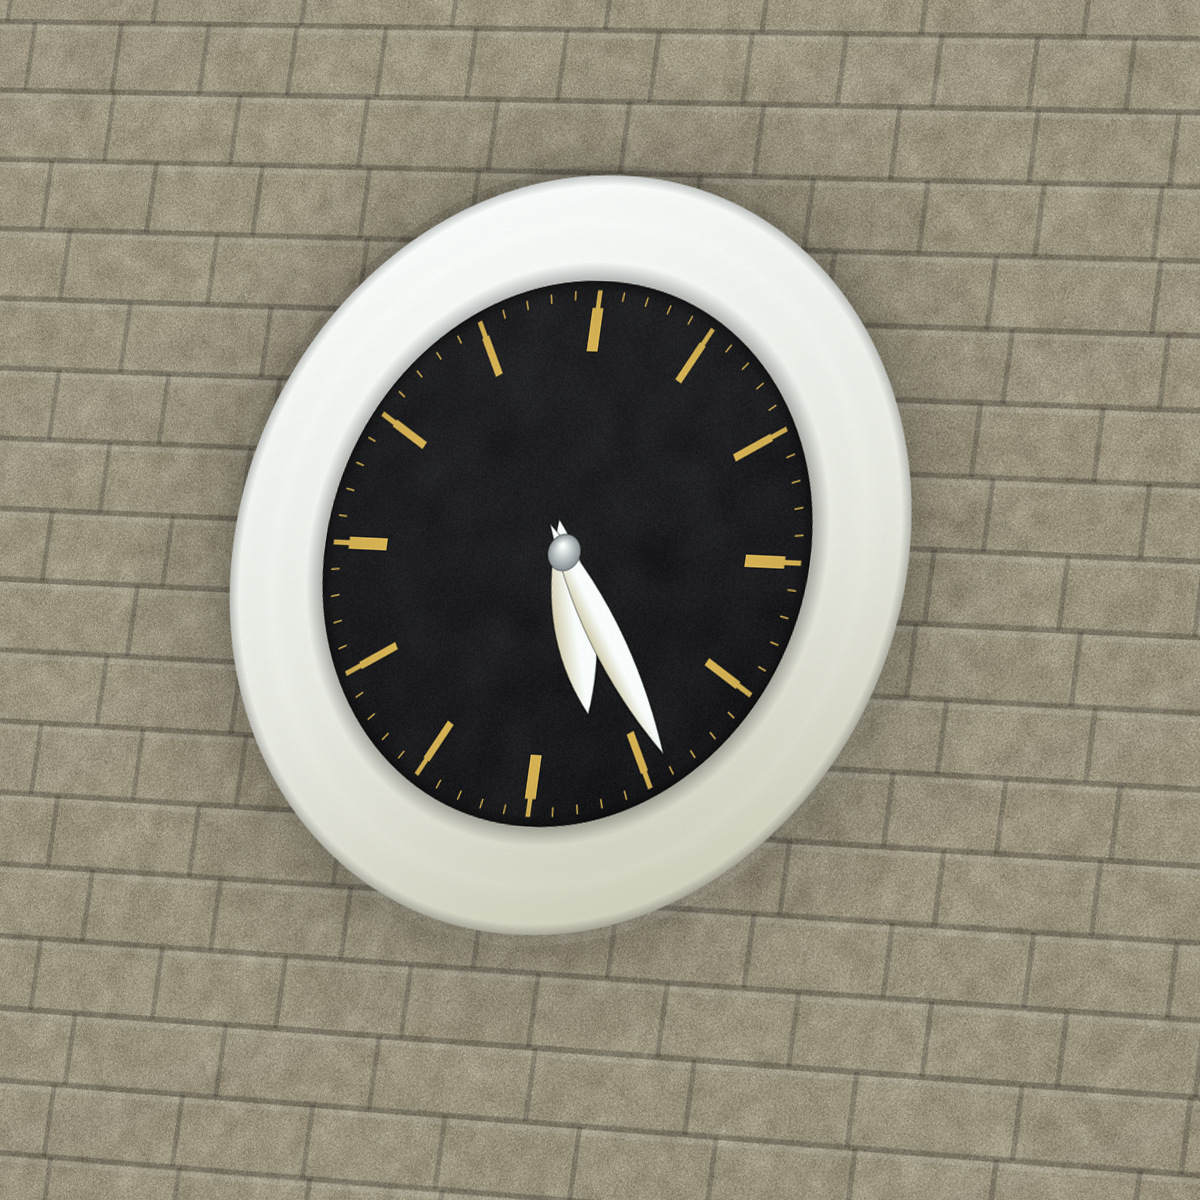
5:24
